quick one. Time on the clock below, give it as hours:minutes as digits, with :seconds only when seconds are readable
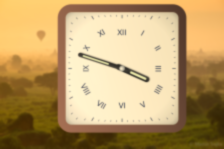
3:48
